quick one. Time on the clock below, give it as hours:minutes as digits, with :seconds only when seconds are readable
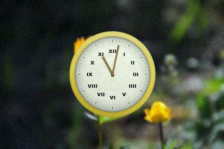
11:02
